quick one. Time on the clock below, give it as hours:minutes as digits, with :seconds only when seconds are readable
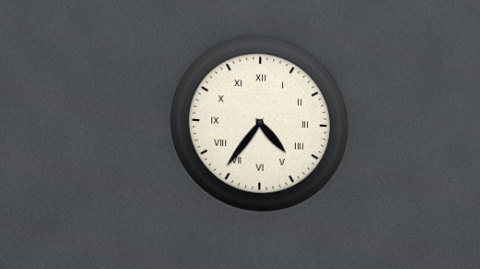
4:36
